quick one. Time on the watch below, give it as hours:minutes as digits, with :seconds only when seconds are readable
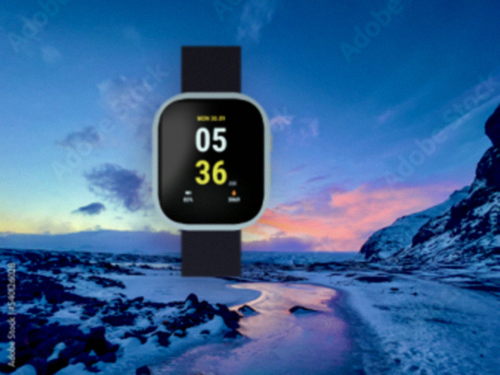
5:36
